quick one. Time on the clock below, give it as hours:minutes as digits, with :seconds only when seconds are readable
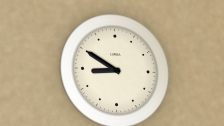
8:50
